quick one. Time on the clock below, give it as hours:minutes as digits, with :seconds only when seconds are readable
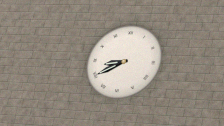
8:40
